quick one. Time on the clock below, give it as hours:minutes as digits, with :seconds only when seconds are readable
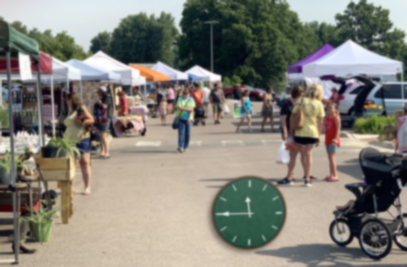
11:45
